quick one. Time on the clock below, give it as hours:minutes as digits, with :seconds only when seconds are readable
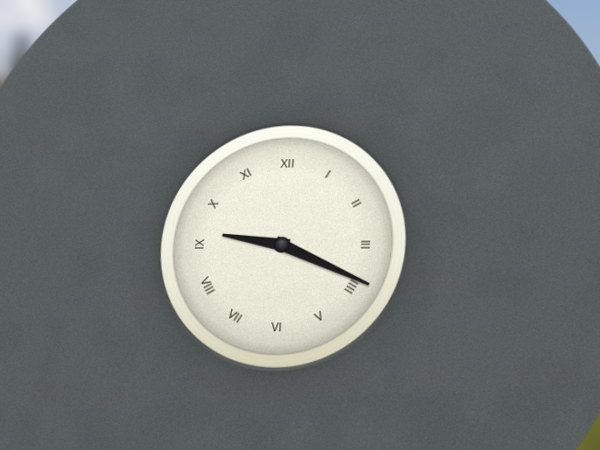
9:19
